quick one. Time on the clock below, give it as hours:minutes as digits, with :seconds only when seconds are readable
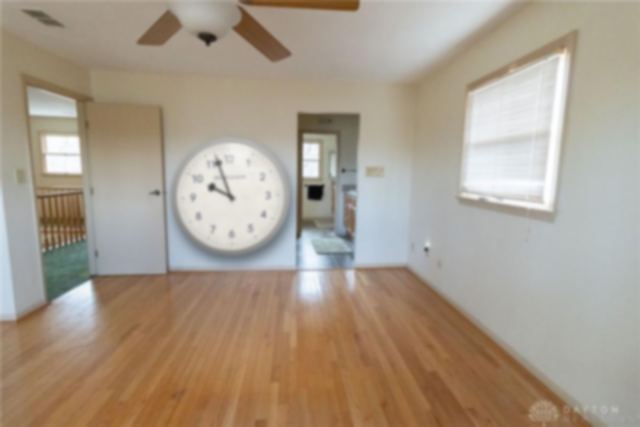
9:57
